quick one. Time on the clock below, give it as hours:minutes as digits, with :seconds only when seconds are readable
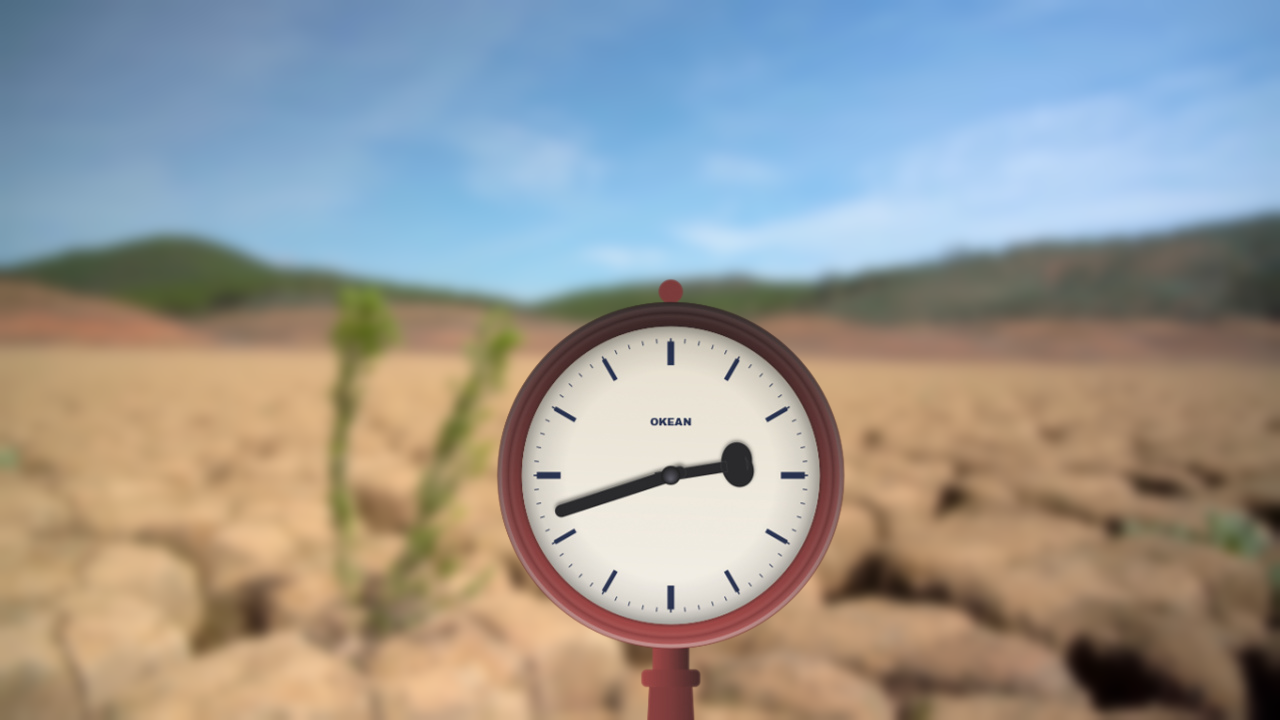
2:42
